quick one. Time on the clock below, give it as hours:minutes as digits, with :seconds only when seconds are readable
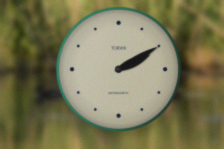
2:10
